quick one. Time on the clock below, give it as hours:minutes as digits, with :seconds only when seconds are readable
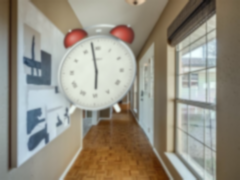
5:58
